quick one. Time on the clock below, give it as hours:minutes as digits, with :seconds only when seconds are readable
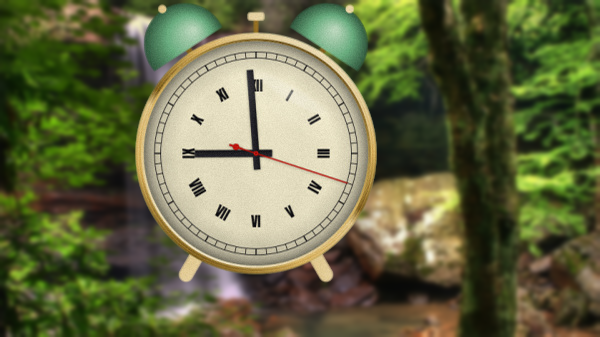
8:59:18
